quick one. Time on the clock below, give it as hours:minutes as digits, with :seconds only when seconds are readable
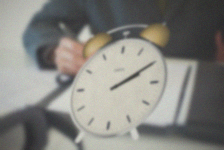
2:10
